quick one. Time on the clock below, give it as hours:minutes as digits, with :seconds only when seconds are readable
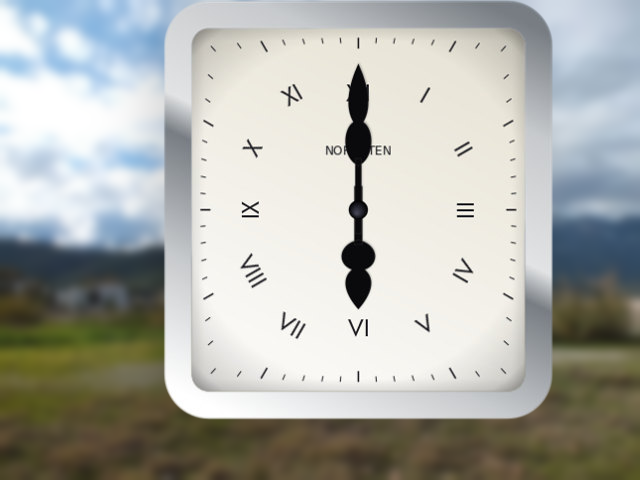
6:00
